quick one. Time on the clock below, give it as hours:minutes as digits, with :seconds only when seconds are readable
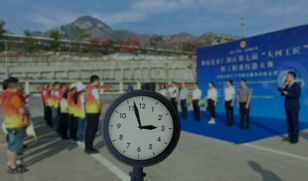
2:57
